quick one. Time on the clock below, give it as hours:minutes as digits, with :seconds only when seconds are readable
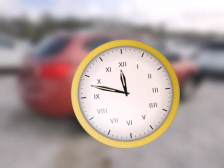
11:48
